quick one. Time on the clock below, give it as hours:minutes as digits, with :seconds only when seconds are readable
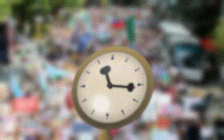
11:16
